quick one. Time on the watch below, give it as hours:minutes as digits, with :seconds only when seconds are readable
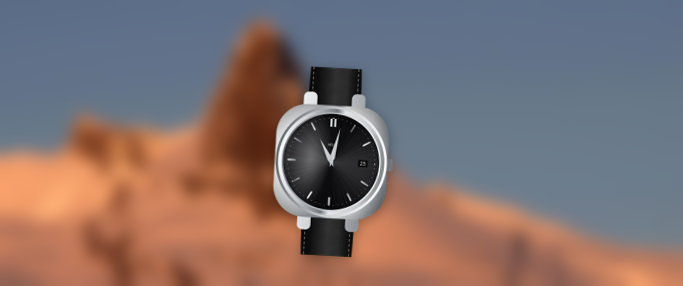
11:02
